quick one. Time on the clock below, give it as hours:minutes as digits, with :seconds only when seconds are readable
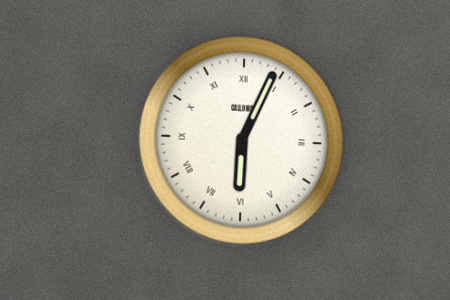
6:04
